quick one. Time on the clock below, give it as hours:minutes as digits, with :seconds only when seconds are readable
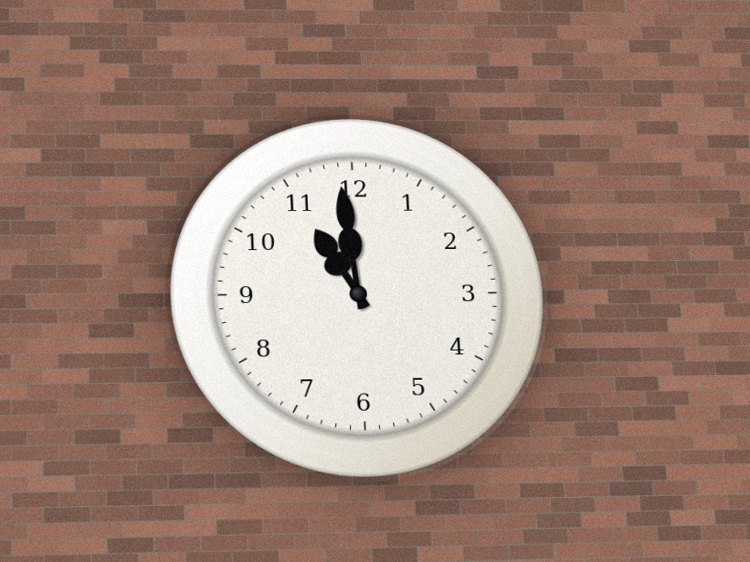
10:59
